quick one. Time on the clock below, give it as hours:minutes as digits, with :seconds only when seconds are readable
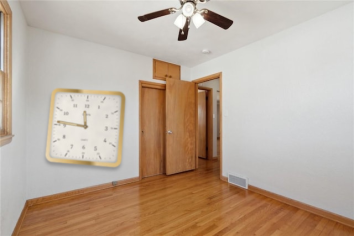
11:46
